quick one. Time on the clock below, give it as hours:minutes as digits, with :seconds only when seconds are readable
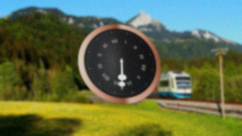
6:33
